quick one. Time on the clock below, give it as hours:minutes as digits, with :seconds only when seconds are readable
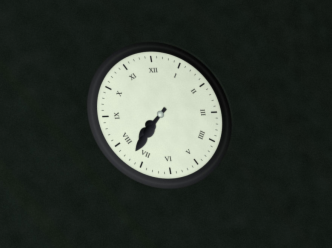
7:37
